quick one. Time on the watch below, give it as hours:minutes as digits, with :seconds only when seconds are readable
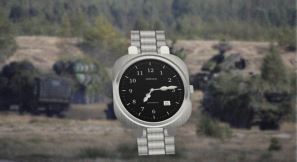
7:14
